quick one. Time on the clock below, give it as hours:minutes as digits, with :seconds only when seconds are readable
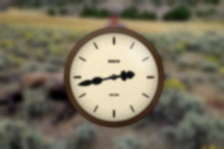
2:43
